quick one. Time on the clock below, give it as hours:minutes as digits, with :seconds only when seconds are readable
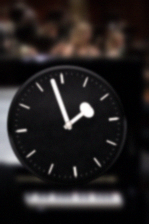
1:58
